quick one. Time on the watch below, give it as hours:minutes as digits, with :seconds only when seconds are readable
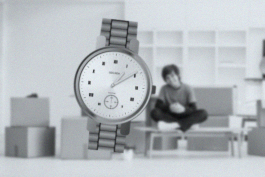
1:09
